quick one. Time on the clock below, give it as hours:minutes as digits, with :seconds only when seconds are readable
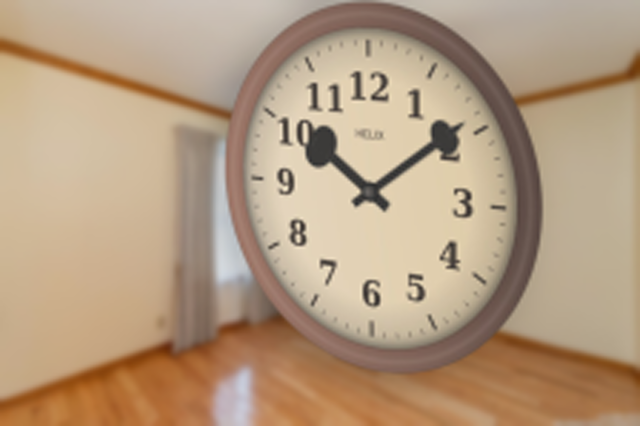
10:09
